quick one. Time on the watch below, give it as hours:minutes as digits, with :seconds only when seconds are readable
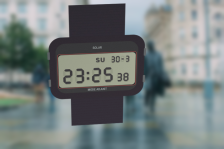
23:25:38
